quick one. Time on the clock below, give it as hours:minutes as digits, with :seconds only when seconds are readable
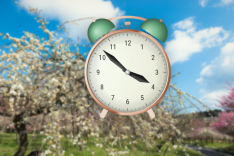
3:52
